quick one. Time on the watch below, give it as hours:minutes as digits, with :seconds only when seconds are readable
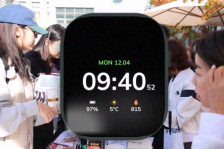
9:40:52
